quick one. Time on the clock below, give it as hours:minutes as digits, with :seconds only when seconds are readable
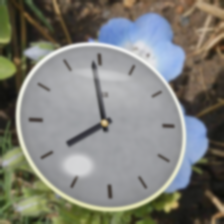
7:59
